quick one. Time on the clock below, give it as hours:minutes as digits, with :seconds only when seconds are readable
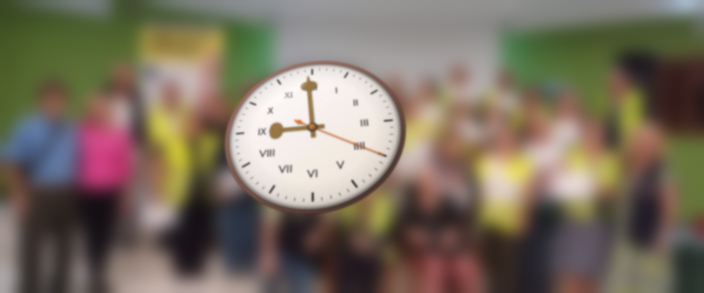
8:59:20
